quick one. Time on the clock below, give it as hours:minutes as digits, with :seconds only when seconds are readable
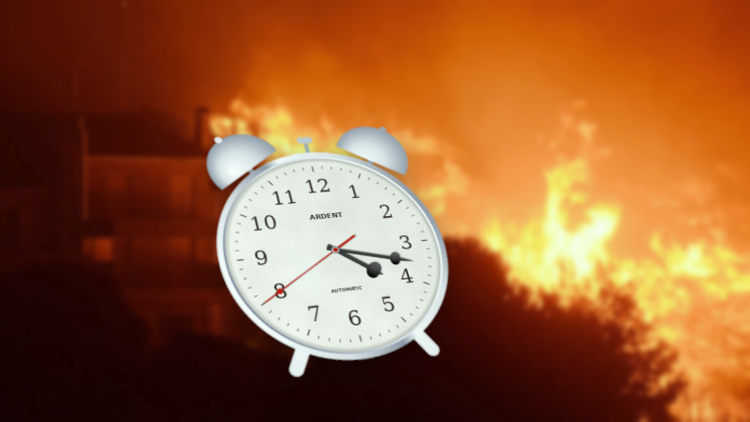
4:17:40
